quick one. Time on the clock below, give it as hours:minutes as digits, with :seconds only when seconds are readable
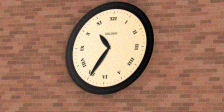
10:35
